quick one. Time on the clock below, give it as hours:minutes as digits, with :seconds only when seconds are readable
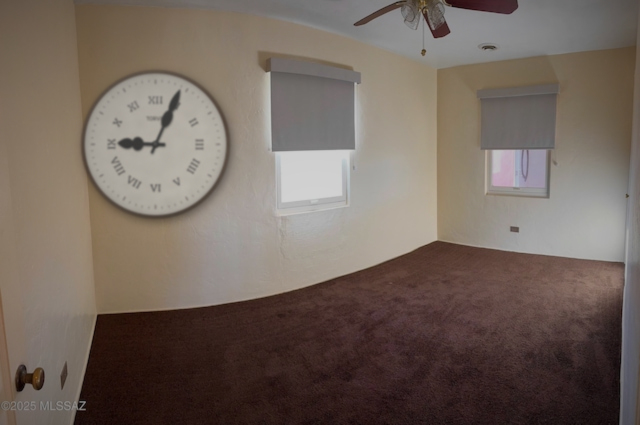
9:04
